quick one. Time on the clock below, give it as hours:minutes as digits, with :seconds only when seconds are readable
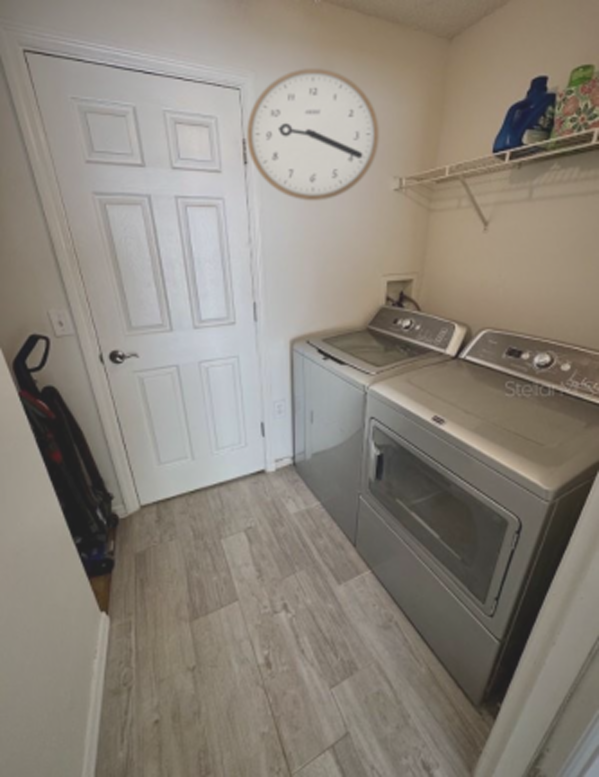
9:19
